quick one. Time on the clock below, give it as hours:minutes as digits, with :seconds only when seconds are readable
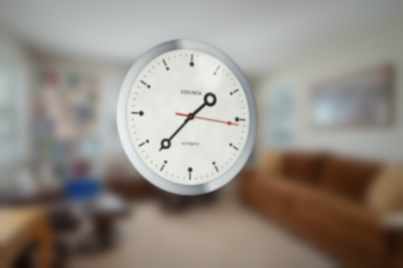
1:37:16
